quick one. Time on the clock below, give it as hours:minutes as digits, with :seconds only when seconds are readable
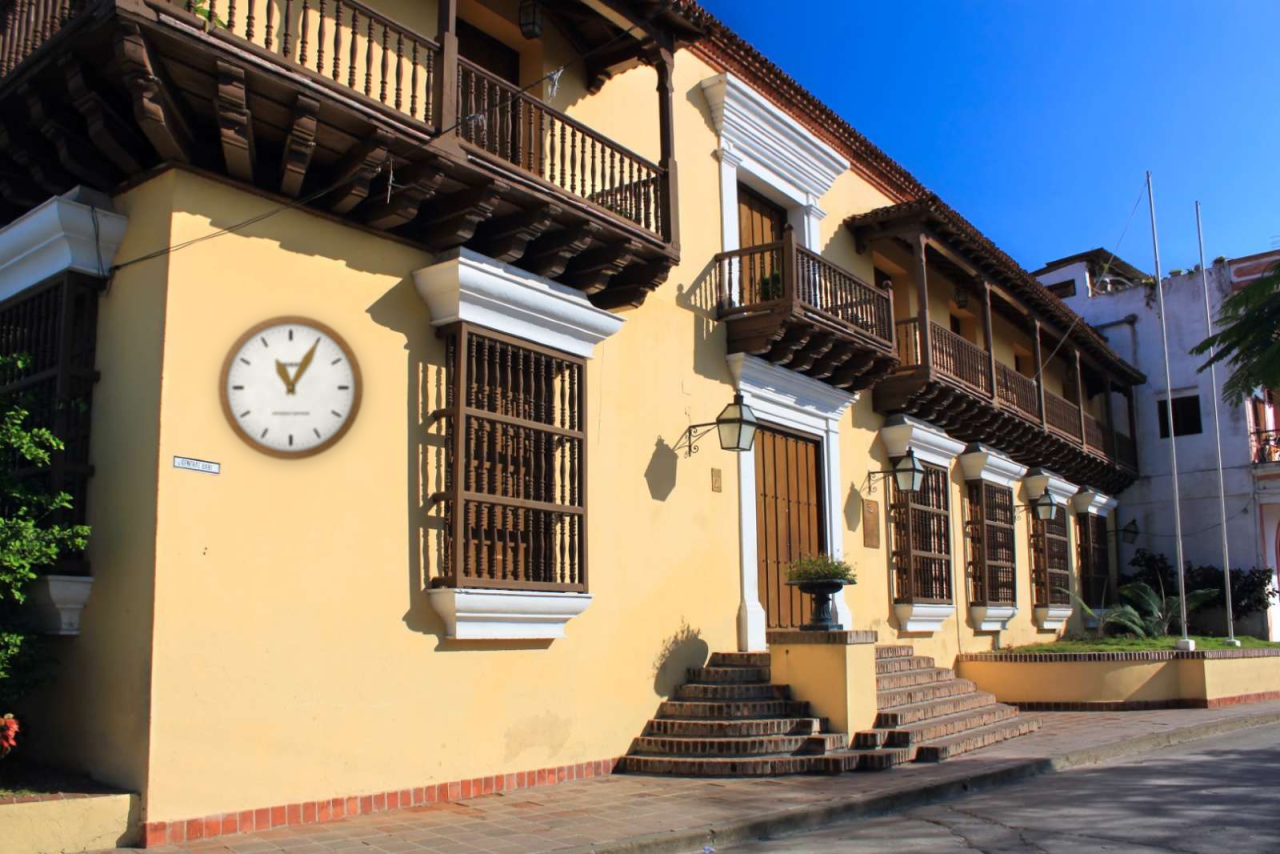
11:05
